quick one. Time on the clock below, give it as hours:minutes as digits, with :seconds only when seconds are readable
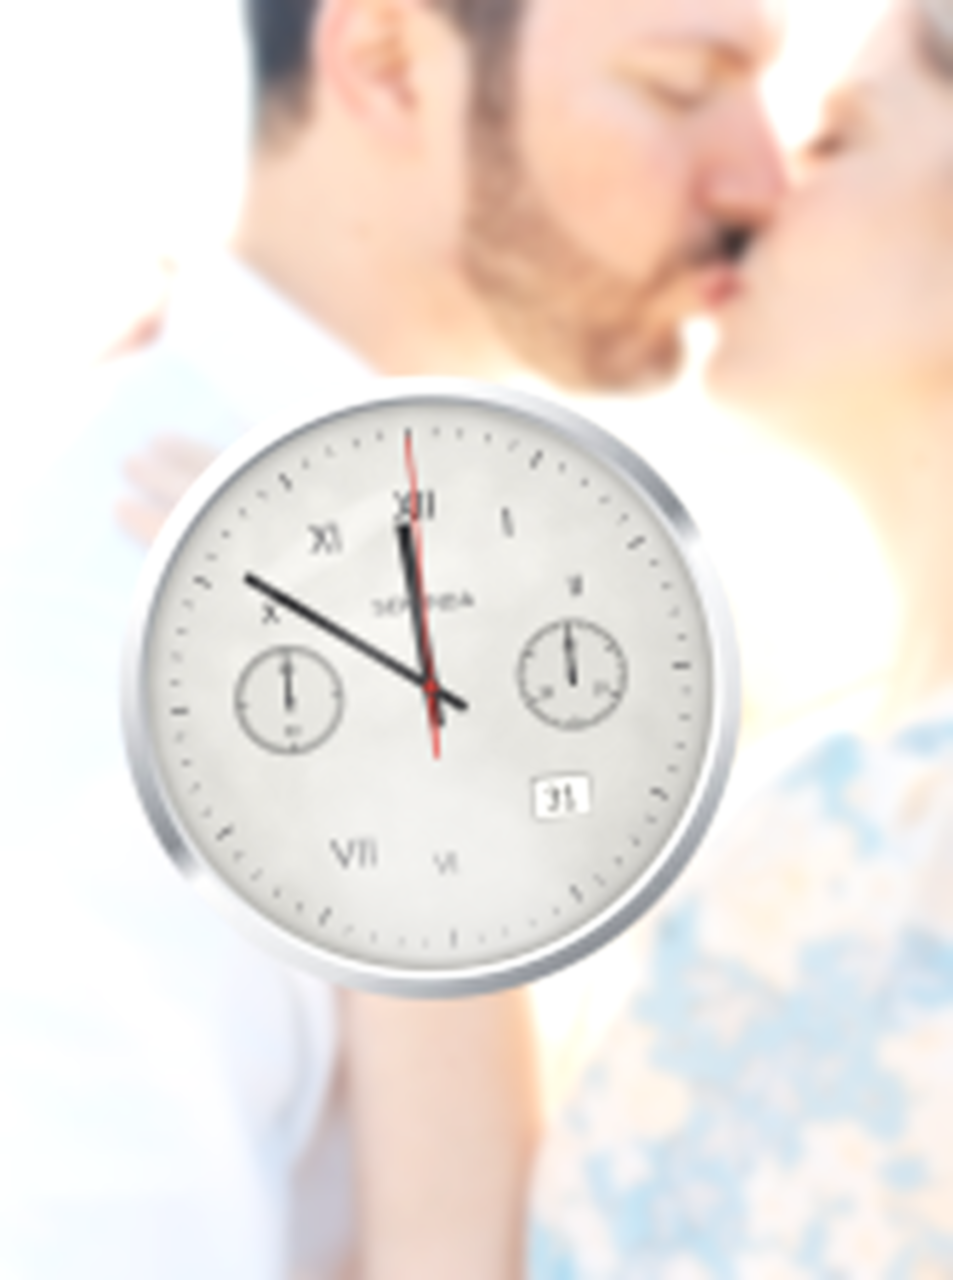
11:51
